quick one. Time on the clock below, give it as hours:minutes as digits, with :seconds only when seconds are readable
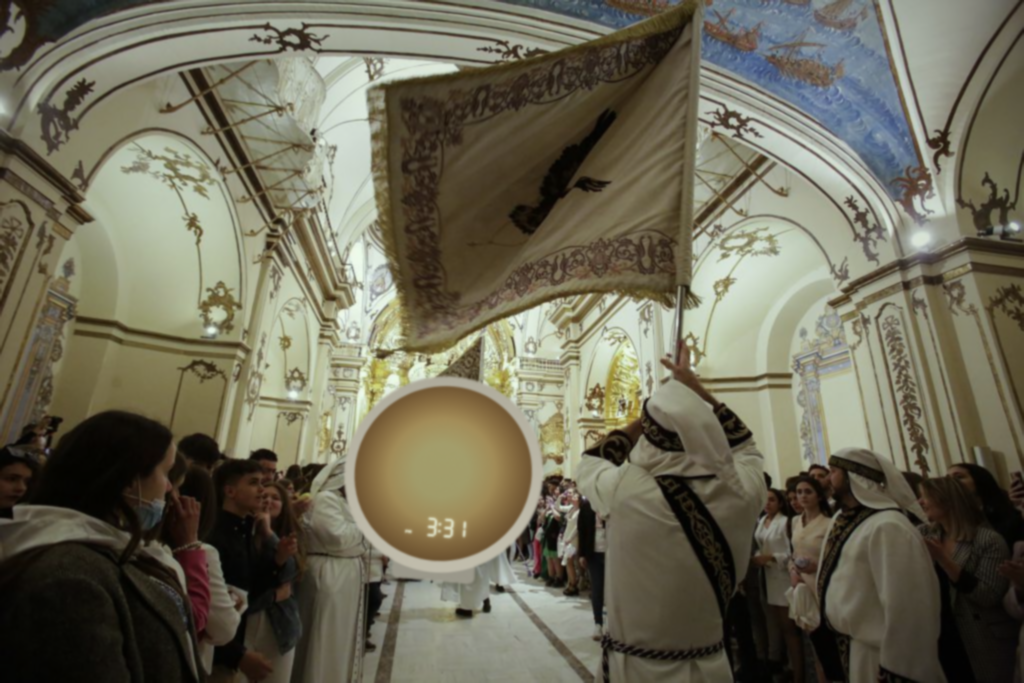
3:31
